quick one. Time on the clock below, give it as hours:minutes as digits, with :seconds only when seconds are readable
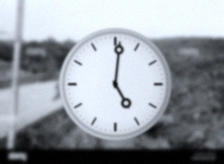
5:01
